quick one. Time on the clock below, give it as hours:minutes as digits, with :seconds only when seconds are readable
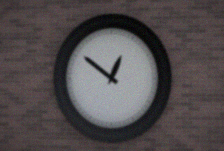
12:51
